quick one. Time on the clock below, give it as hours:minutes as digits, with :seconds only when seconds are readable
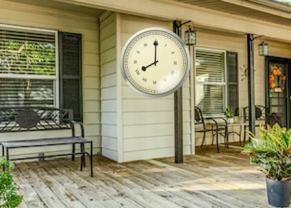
8:00
